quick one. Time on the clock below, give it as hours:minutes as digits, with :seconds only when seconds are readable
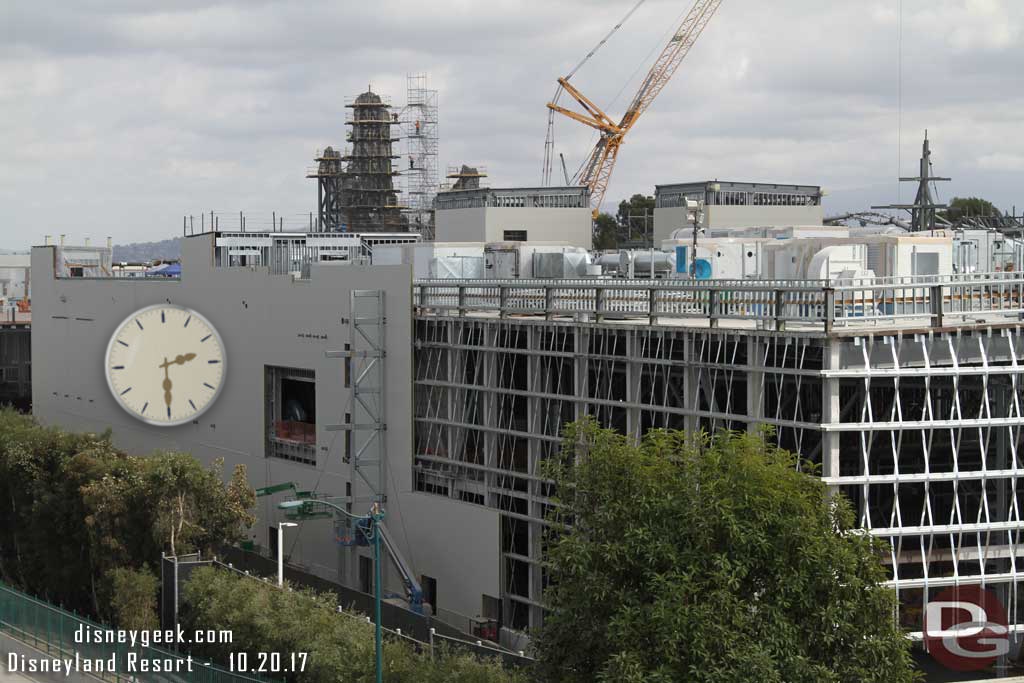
2:30
